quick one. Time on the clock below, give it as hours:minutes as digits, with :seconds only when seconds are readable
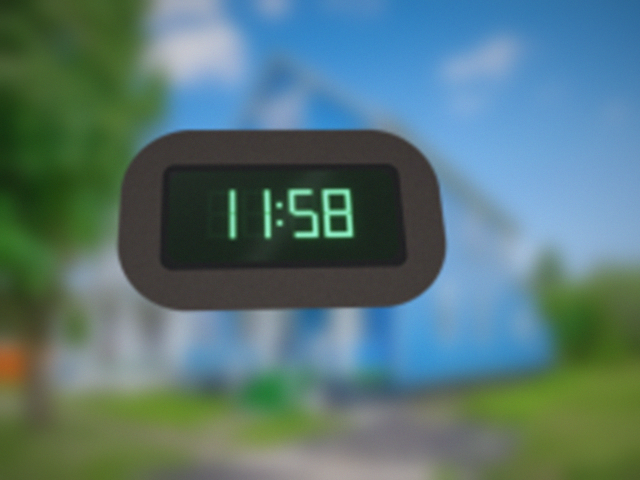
11:58
